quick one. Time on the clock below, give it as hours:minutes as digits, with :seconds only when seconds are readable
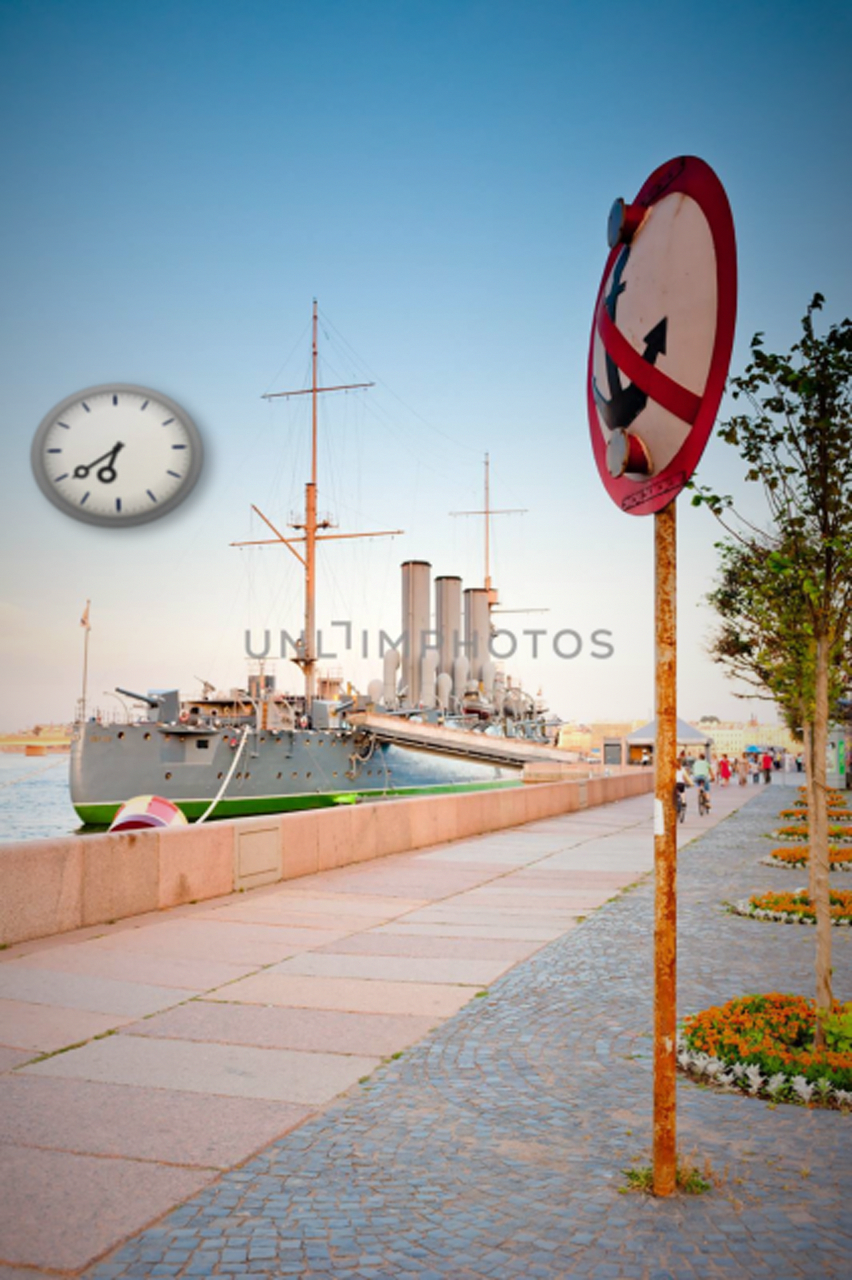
6:39
